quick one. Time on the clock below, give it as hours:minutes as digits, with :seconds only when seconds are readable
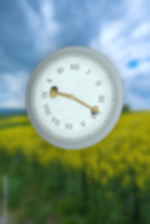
9:19
